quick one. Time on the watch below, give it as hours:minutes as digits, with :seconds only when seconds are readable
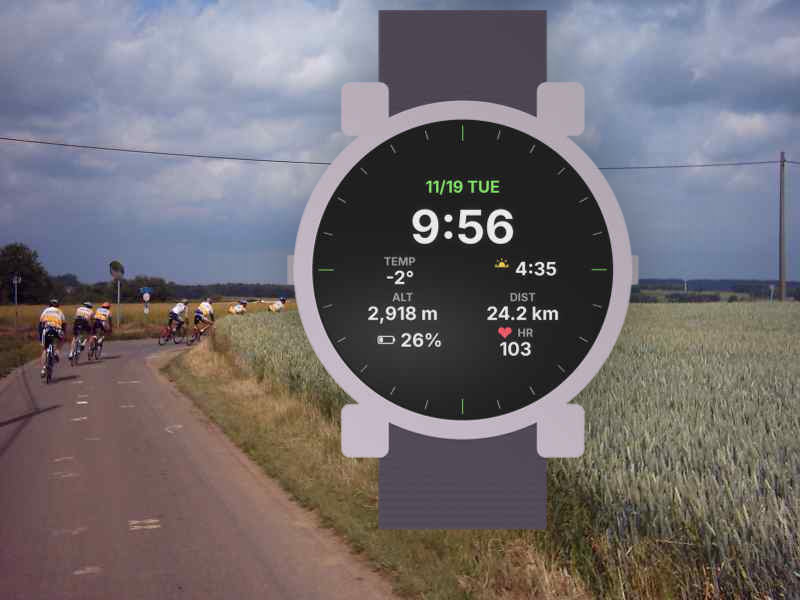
9:56
